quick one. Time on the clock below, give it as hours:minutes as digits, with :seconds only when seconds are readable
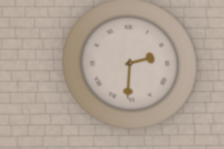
2:31
